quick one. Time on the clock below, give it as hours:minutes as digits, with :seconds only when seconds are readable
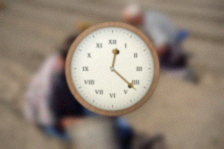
12:22
